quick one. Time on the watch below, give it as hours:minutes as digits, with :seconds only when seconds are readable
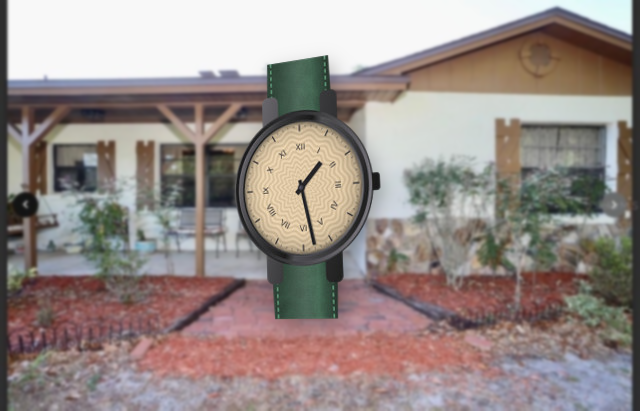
1:28
